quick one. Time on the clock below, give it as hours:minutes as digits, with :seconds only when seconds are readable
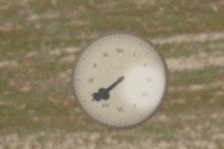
7:39
